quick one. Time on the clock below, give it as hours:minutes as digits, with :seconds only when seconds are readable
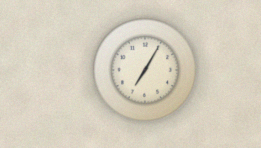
7:05
